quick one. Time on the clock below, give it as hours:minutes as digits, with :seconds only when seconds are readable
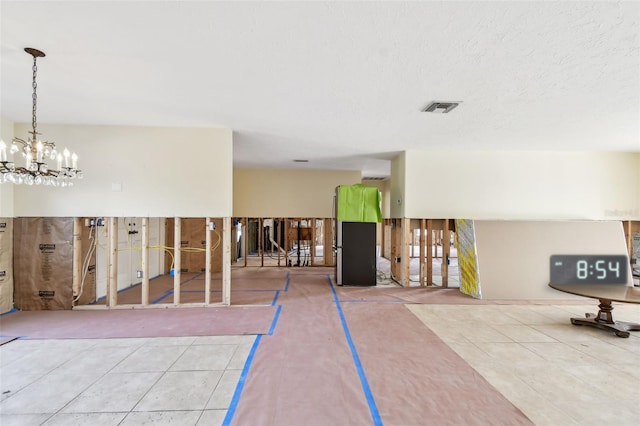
8:54
